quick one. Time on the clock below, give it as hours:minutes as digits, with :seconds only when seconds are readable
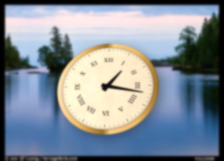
1:17
